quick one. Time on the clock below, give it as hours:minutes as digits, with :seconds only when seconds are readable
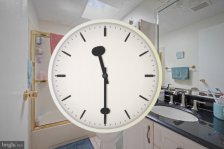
11:30
